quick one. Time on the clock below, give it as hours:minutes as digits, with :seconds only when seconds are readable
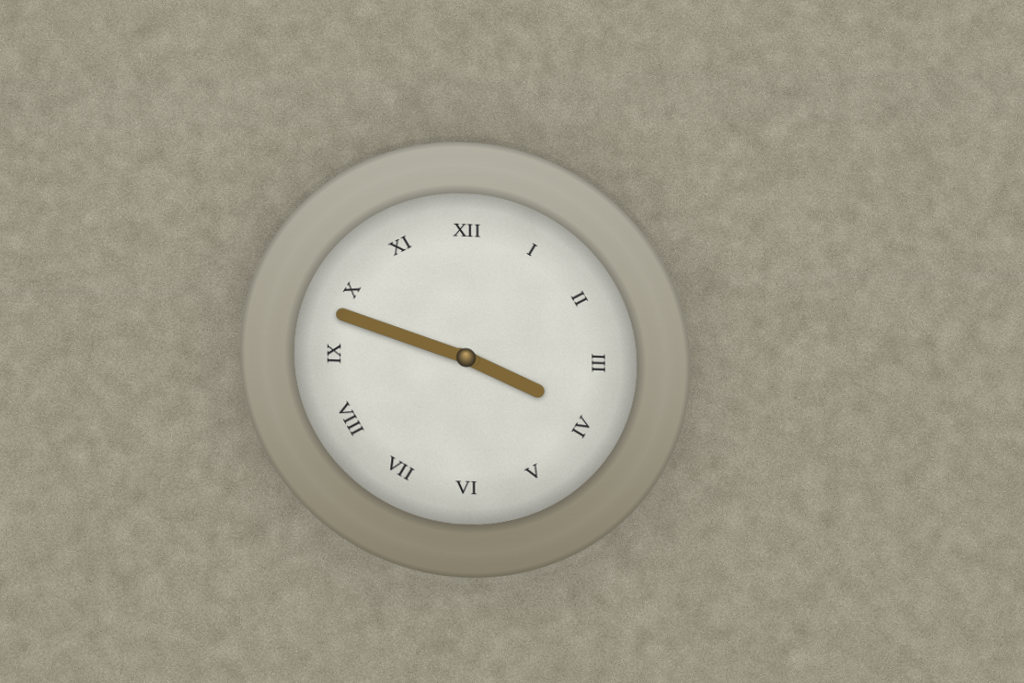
3:48
